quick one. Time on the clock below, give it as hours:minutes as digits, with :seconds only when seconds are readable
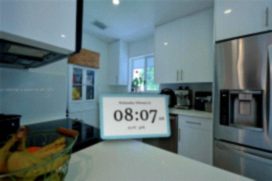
8:07
